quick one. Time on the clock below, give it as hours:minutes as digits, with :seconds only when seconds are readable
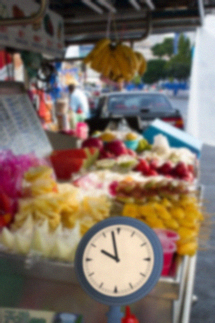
9:58
